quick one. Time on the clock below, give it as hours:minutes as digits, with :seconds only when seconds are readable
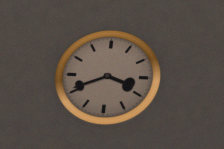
3:41
